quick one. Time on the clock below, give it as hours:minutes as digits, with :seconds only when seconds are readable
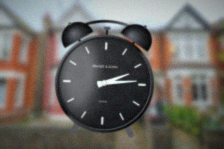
2:14
